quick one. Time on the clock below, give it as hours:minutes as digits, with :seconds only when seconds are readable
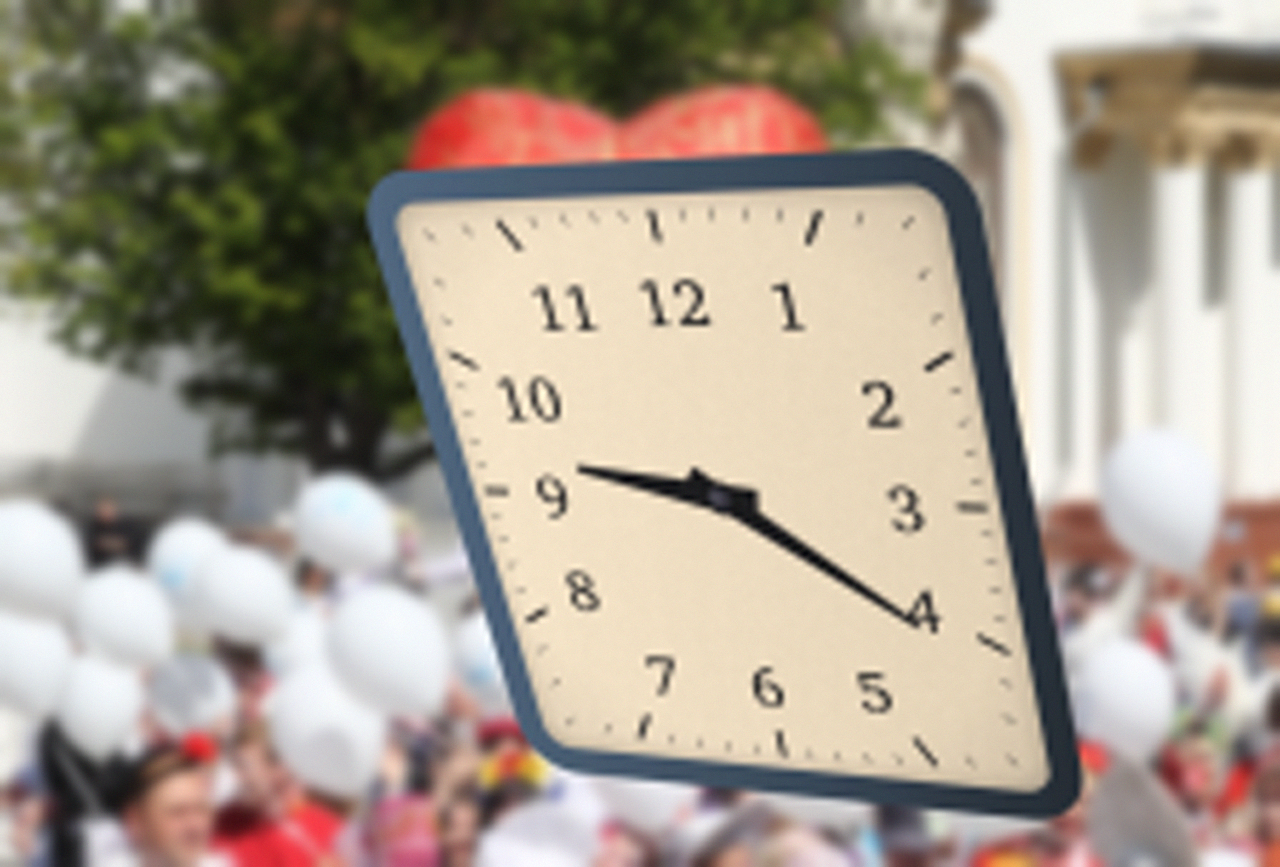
9:21
